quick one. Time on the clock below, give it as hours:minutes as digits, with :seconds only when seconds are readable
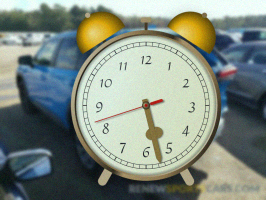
5:27:42
